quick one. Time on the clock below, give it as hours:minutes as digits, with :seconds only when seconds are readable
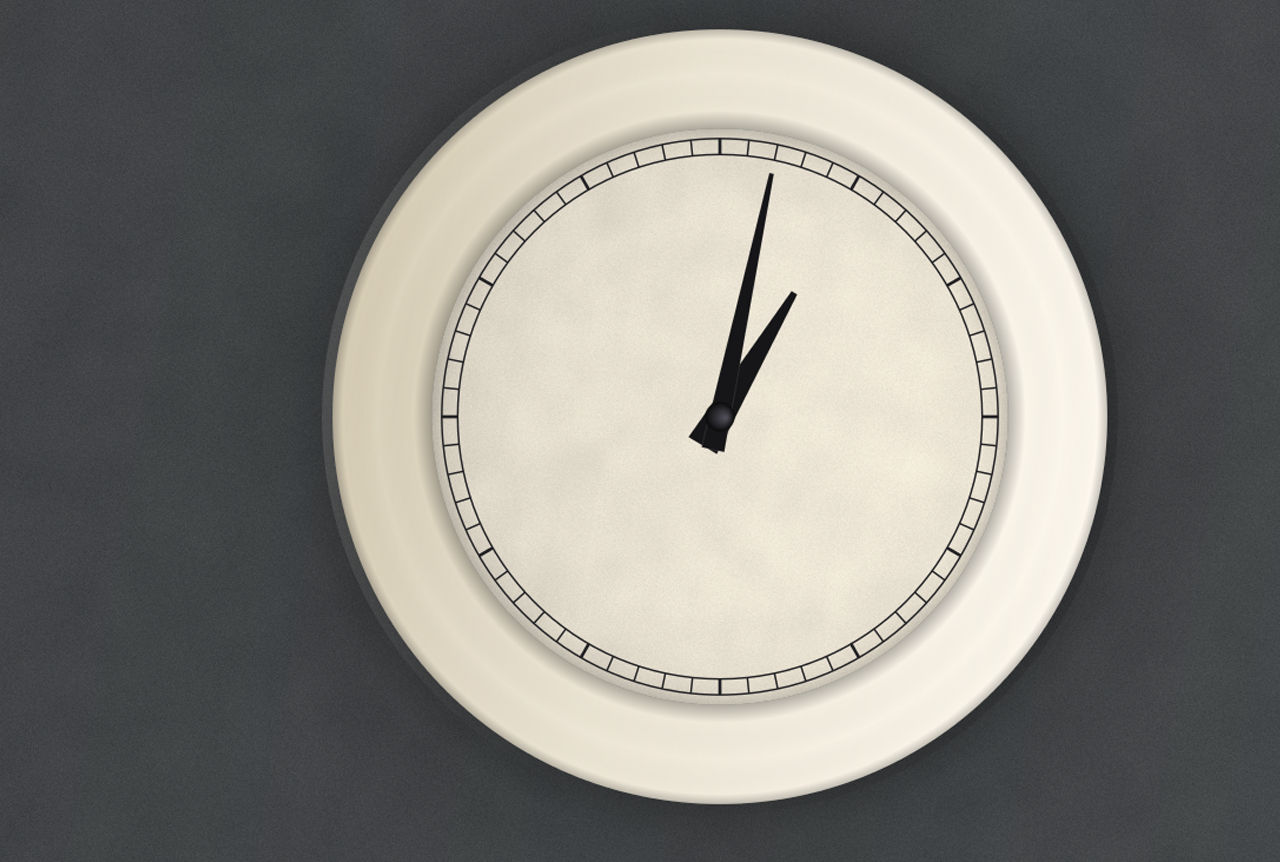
1:02
